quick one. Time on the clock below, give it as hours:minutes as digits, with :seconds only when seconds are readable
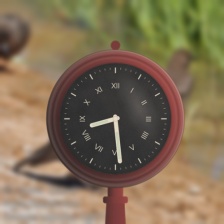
8:29
